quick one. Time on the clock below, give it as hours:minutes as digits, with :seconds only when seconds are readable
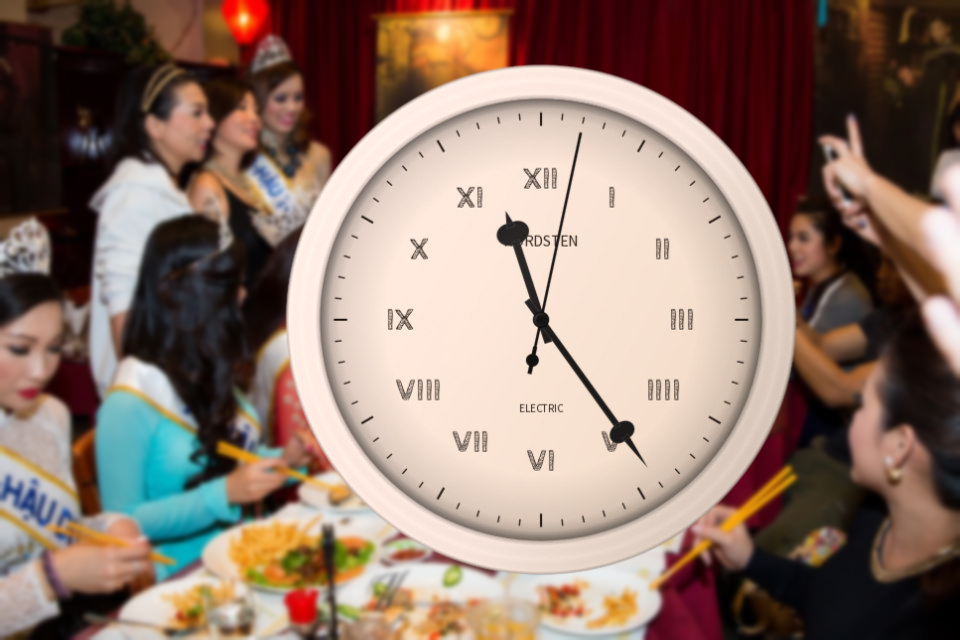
11:24:02
